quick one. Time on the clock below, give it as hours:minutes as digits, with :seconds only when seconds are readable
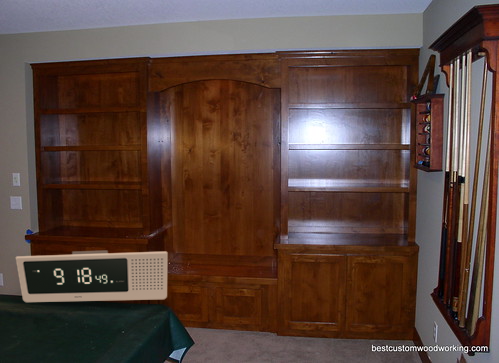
9:18:49
